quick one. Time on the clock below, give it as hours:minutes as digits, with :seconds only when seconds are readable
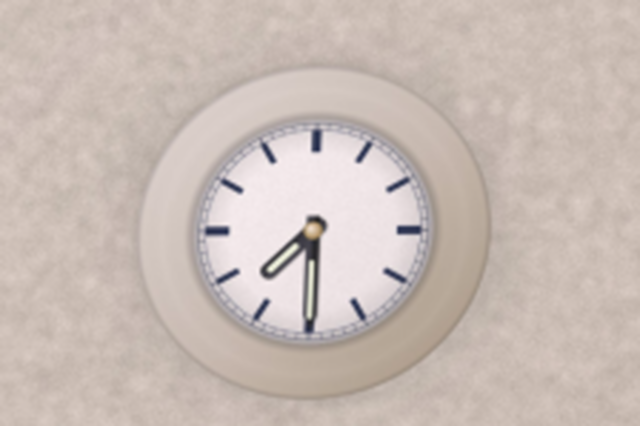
7:30
